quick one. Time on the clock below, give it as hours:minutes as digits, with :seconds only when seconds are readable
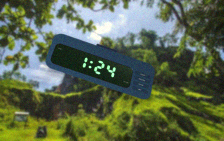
1:24
